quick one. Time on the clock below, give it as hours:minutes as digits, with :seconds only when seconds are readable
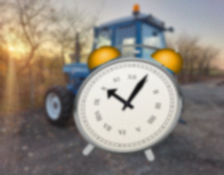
10:04
